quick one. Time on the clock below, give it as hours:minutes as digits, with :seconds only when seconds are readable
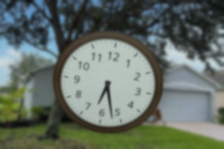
6:27
